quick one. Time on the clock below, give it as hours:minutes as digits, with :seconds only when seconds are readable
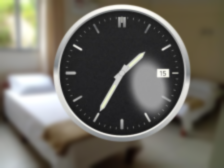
1:35
